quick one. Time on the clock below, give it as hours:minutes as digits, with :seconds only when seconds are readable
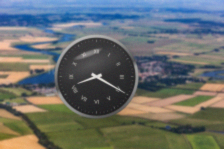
8:20
